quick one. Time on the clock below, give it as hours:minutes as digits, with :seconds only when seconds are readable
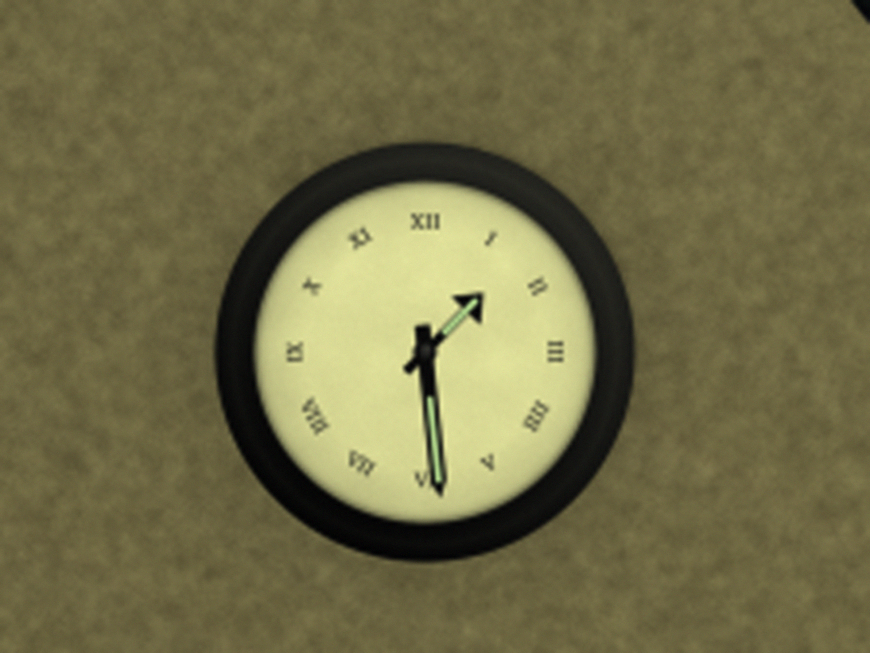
1:29
